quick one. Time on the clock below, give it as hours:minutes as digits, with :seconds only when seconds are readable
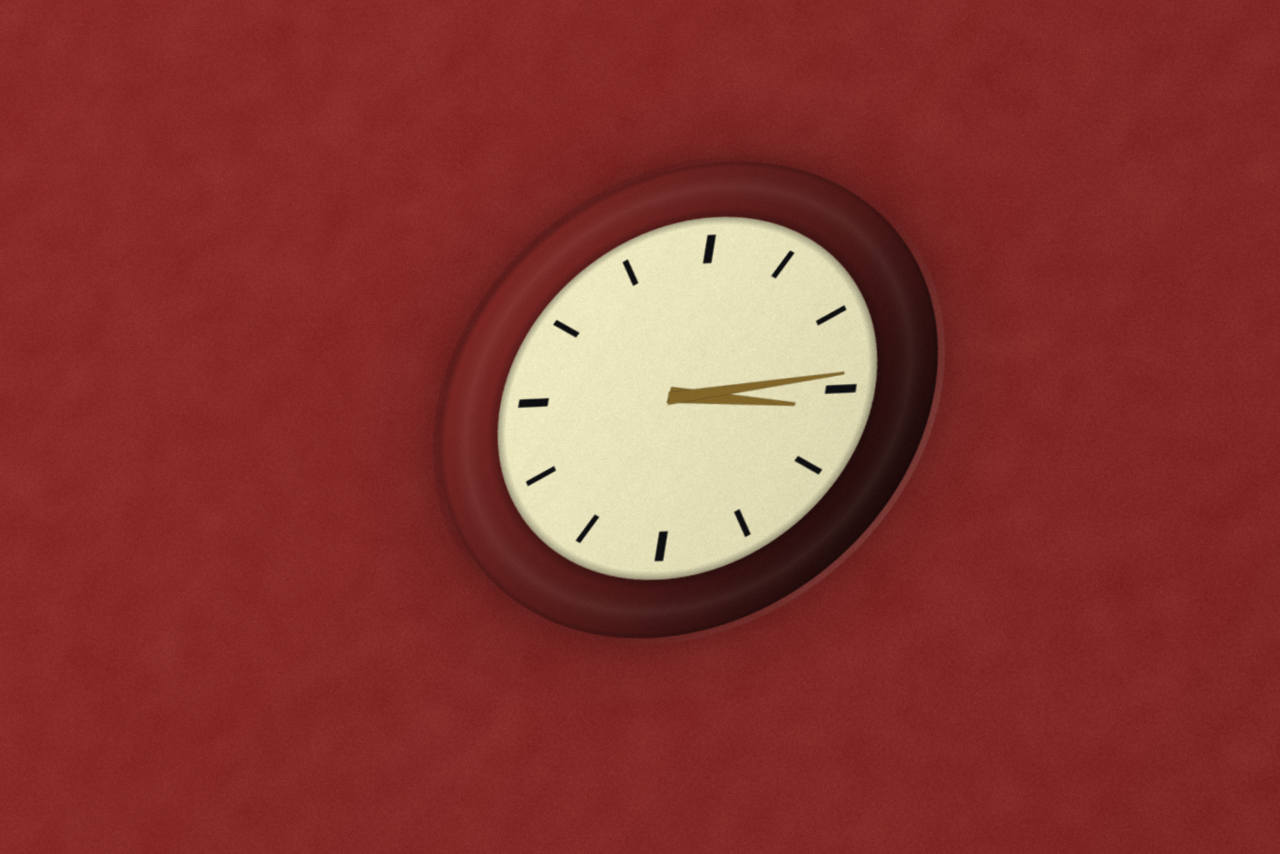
3:14
